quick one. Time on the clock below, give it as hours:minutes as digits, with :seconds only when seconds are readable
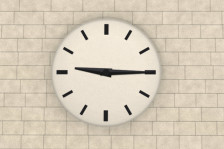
9:15
